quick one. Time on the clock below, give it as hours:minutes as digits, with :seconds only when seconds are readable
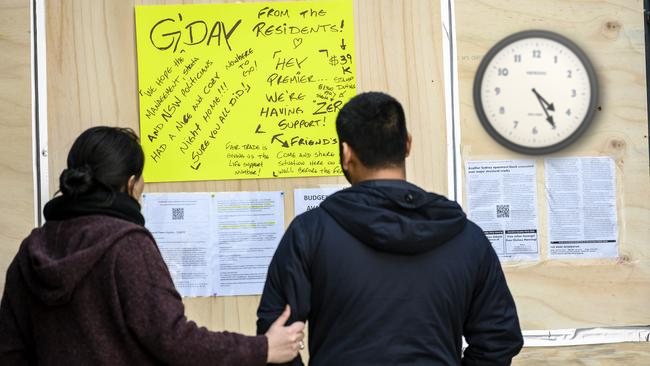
4:25
